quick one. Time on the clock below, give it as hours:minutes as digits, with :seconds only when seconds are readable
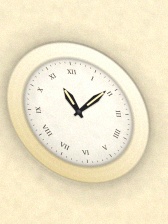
11:09
